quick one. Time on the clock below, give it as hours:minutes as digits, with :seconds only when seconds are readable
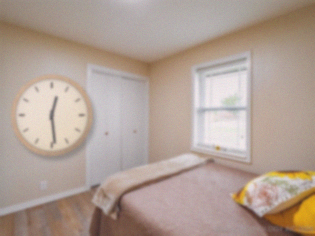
12:29
